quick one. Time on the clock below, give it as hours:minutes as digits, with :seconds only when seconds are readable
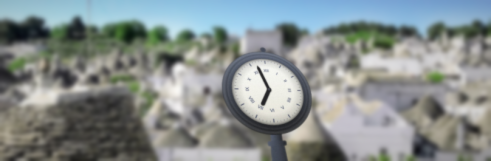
6:57
